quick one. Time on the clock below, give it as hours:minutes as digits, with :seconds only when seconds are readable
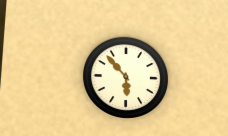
5:53
